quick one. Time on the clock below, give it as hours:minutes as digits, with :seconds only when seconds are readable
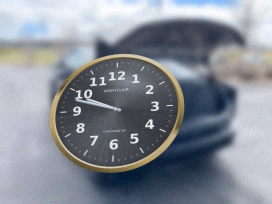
9:48
